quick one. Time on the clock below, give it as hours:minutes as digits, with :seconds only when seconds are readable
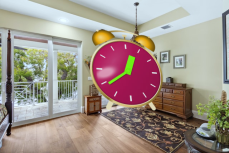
12:39
